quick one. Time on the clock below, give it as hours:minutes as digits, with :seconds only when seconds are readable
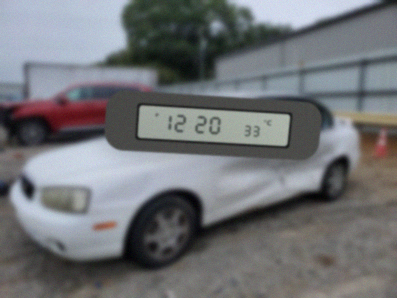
12:20
